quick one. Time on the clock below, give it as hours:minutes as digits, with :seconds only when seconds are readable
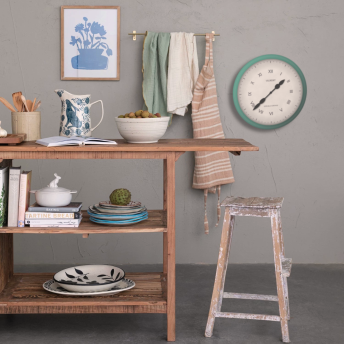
1:38
